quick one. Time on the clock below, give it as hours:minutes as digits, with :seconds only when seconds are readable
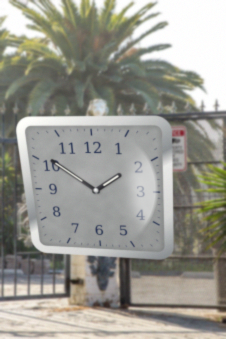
1:51
